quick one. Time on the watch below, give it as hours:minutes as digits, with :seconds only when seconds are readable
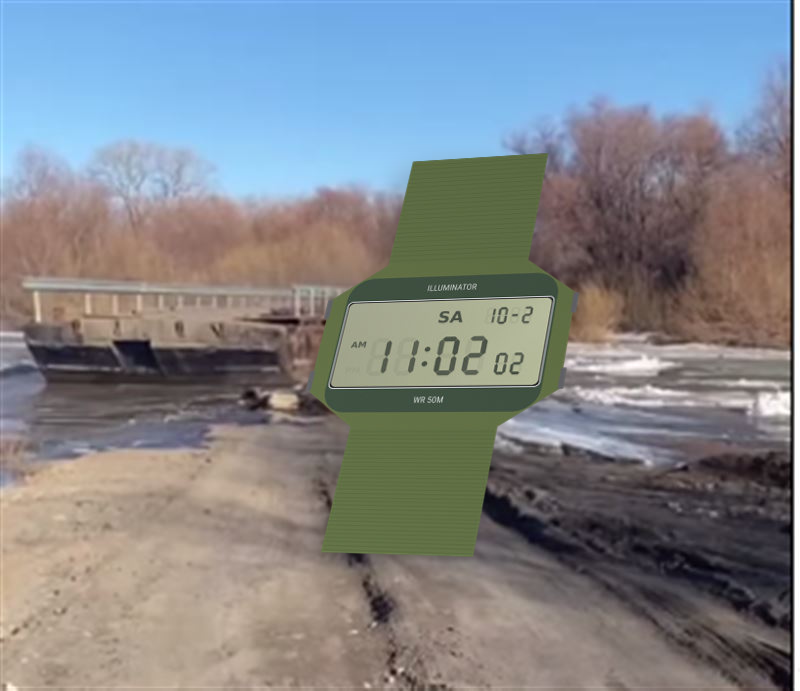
11:02:02
